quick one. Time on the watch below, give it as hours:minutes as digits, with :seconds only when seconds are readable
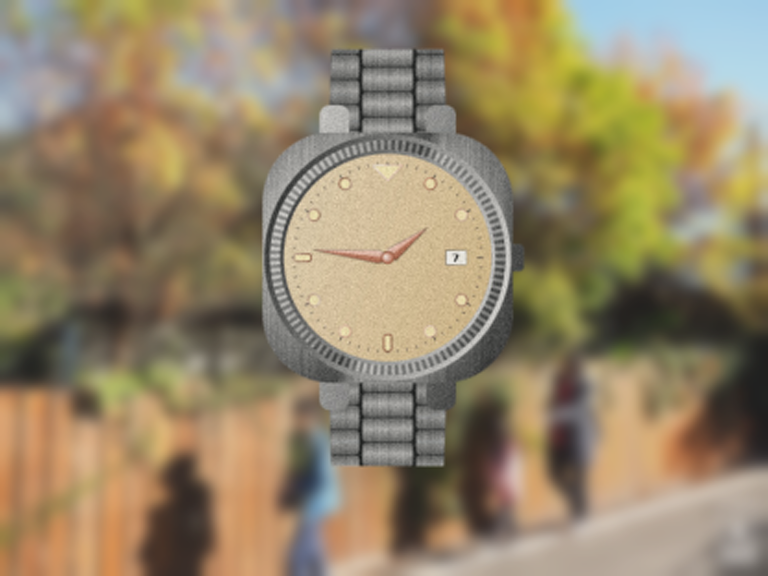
1:46
